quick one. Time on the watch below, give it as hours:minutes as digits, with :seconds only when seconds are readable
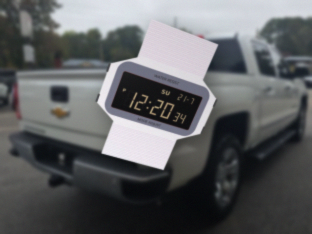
12:20:34
